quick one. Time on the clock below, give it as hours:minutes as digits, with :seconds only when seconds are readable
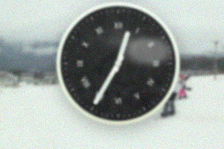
12:35
